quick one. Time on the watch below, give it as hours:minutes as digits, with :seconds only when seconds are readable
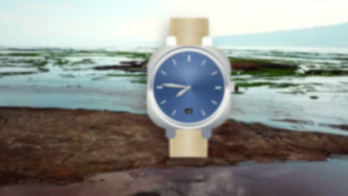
7:46
